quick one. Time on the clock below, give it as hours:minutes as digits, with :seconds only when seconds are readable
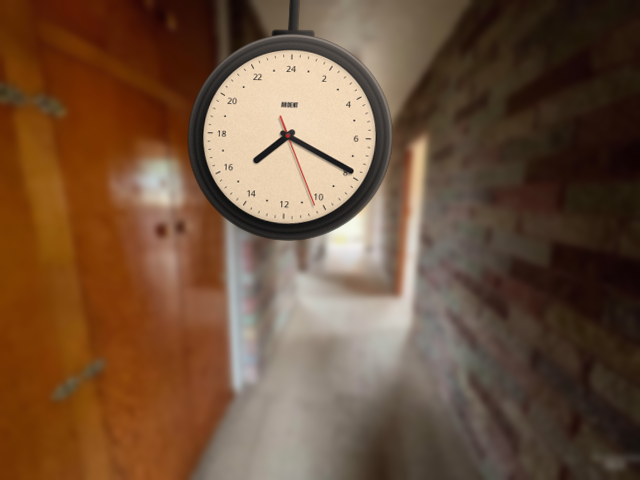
15:19:26
